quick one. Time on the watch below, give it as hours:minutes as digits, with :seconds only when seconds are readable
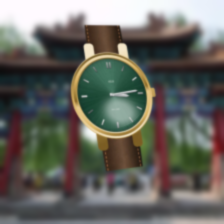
3:14
